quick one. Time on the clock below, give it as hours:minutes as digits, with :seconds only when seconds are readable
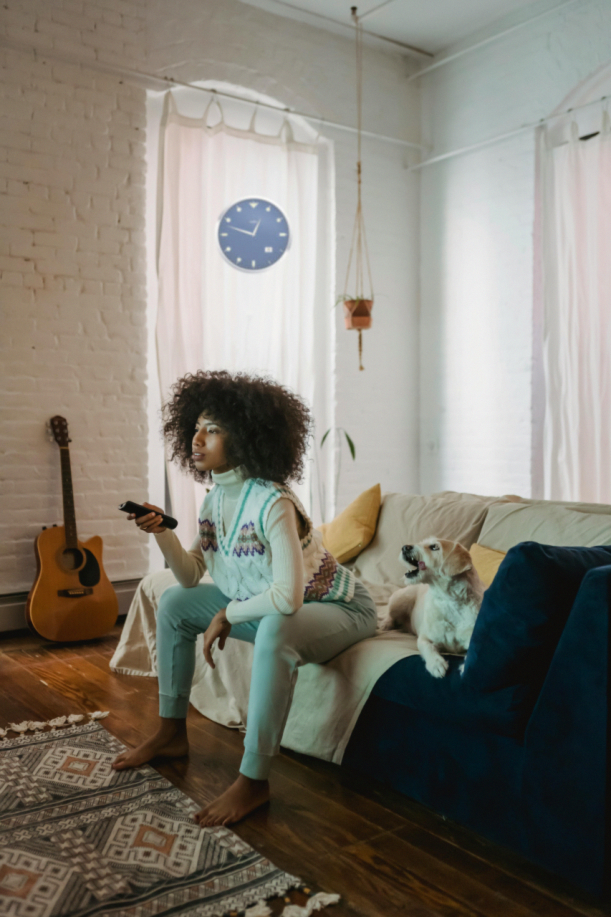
12:48
